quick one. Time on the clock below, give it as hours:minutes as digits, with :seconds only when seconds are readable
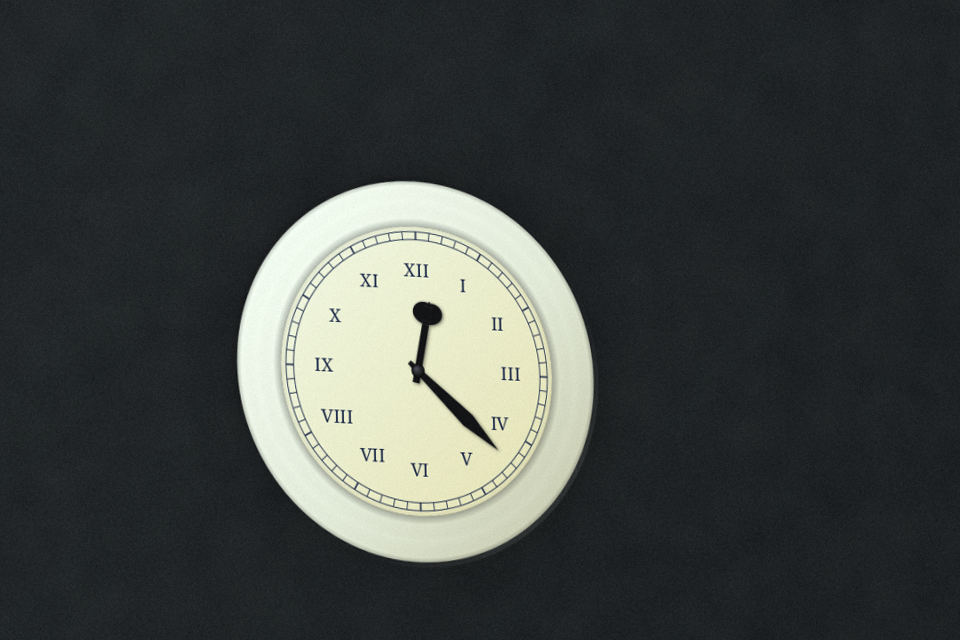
12:22
